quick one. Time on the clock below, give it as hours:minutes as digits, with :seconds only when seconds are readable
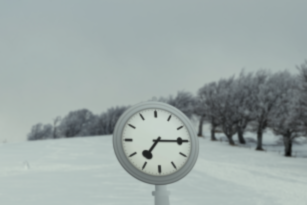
7:15
